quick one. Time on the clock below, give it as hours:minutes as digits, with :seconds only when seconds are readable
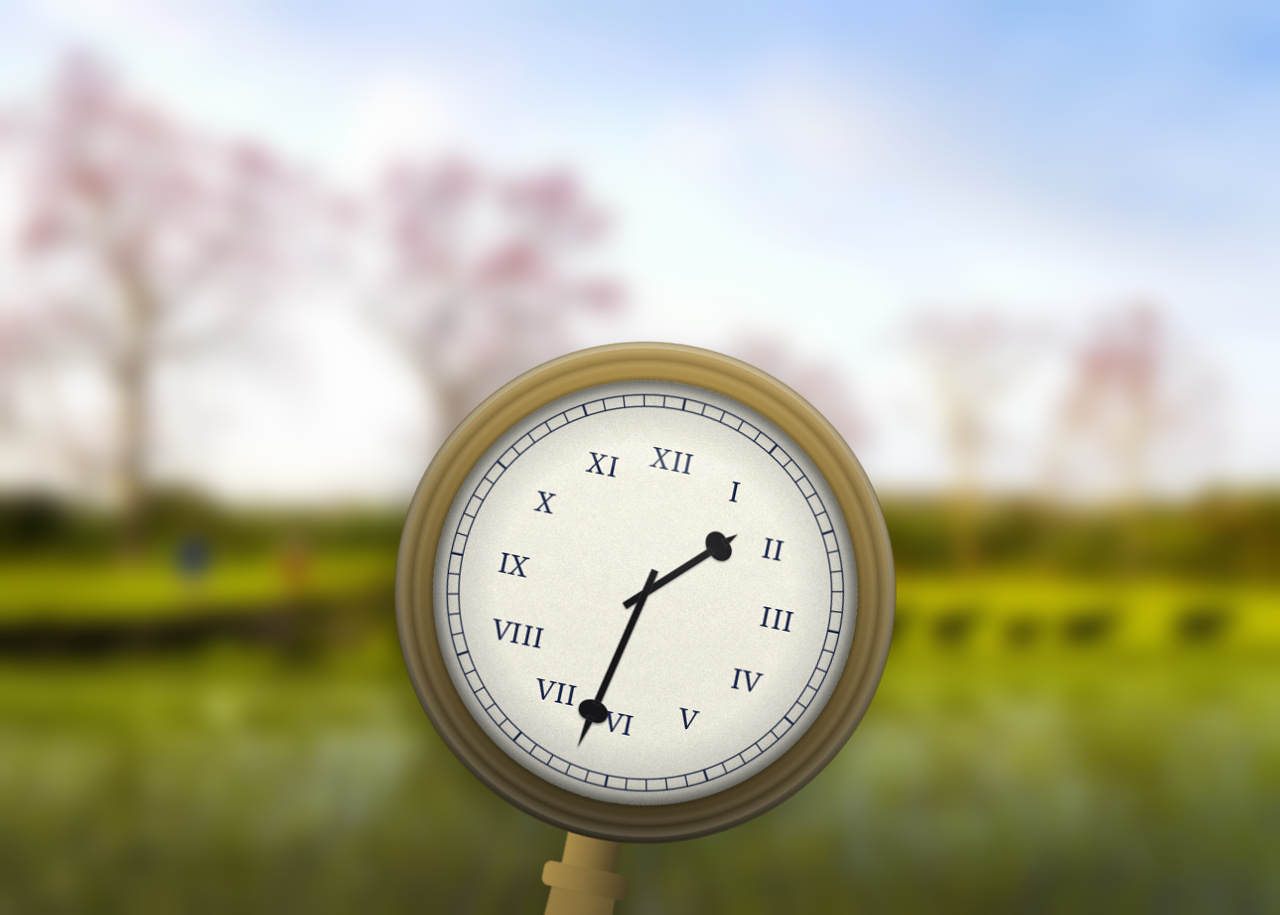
1:32
